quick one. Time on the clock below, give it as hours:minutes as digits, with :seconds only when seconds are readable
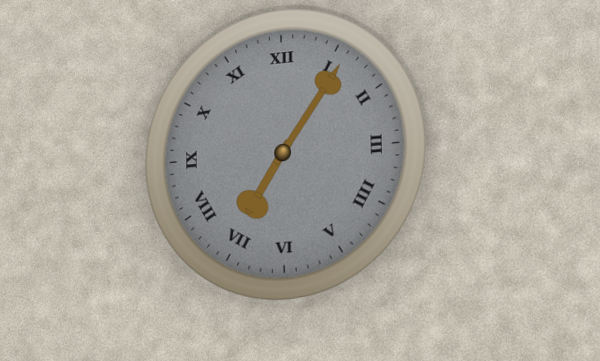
7:06
